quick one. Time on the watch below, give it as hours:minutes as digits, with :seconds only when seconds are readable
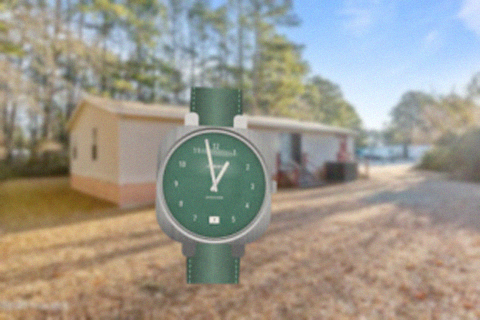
12:58
